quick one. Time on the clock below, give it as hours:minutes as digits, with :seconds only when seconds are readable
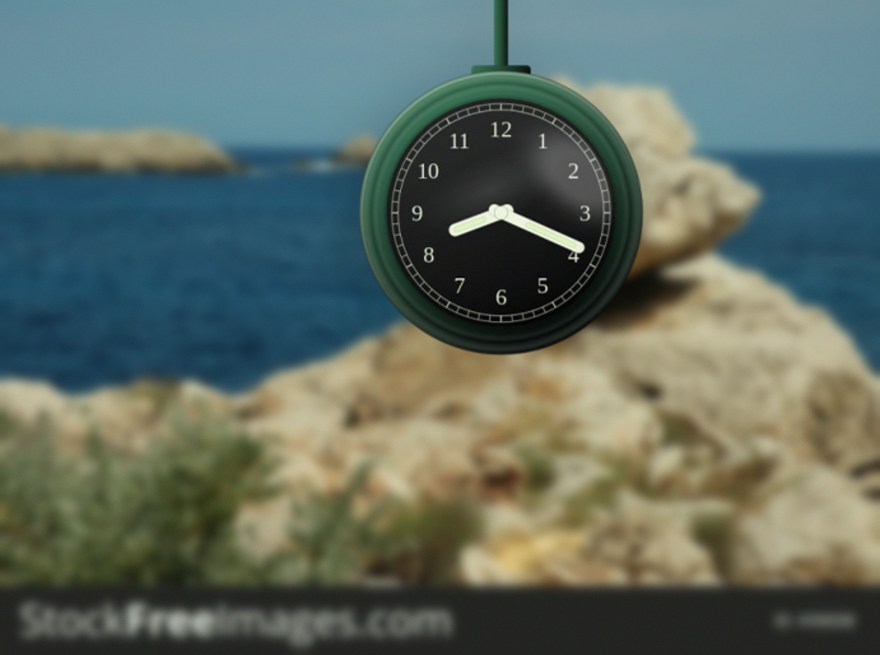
8:19
